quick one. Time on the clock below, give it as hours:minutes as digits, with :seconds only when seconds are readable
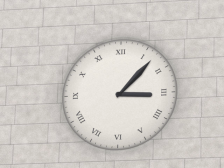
3:07
